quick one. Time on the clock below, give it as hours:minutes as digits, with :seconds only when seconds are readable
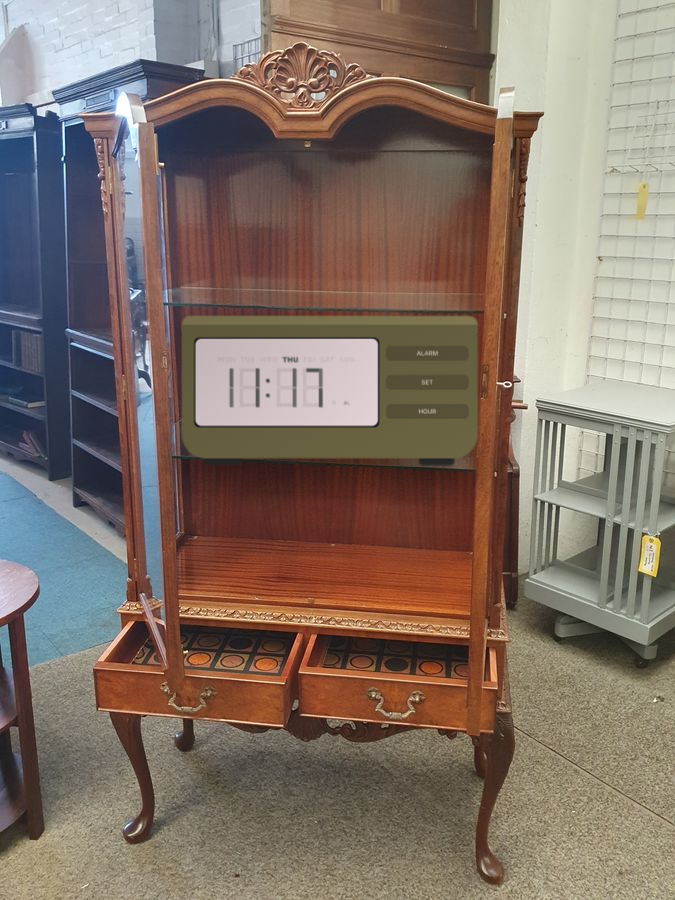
11:17
